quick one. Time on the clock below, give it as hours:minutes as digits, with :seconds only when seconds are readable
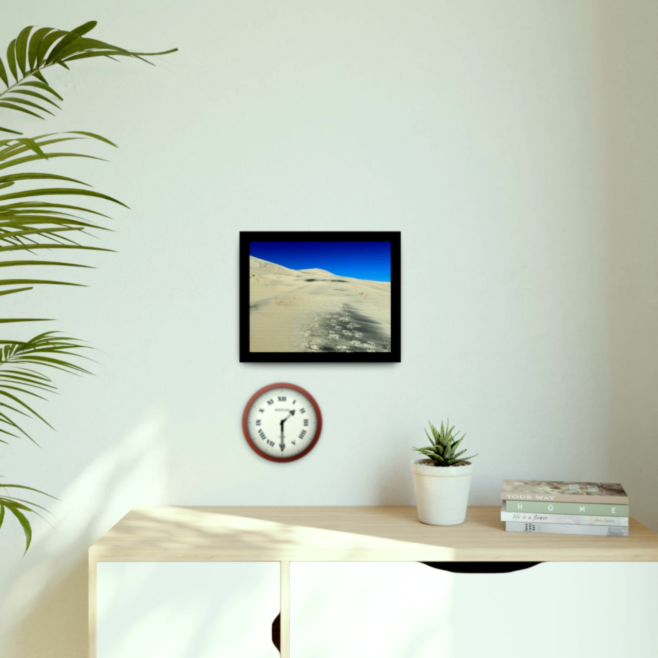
1:30
